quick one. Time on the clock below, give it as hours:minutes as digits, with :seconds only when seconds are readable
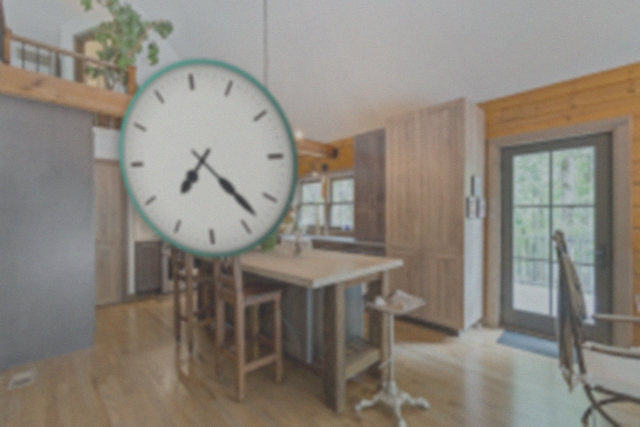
7:23
